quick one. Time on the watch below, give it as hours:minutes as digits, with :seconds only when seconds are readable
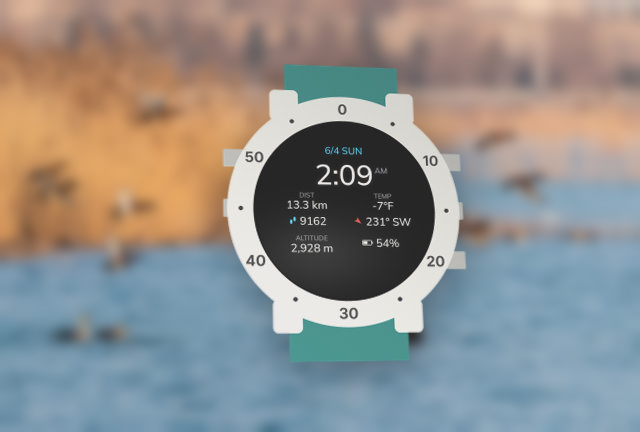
2:09
